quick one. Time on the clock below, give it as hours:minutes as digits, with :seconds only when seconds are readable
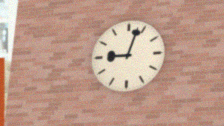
9:03
